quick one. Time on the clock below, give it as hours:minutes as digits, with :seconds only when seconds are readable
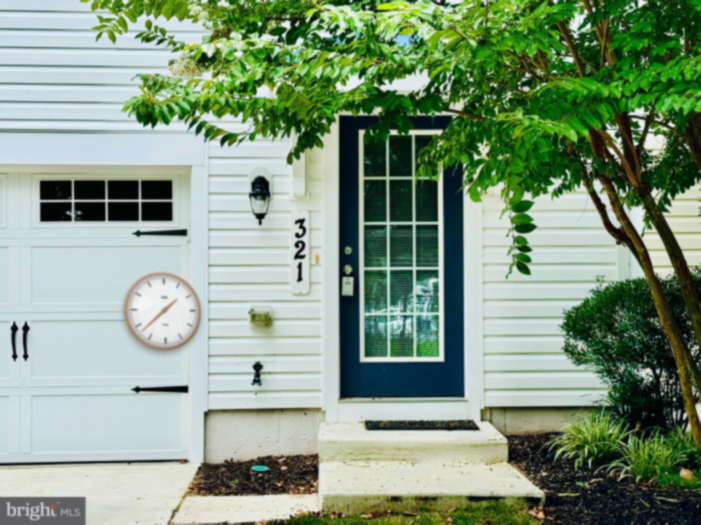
1:38
